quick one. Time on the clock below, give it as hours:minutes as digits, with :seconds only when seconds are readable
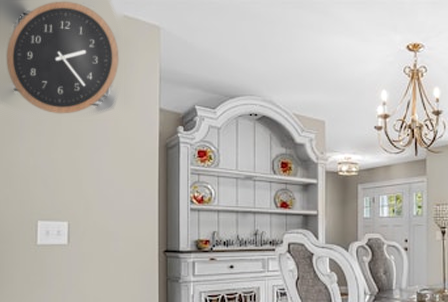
2:23
